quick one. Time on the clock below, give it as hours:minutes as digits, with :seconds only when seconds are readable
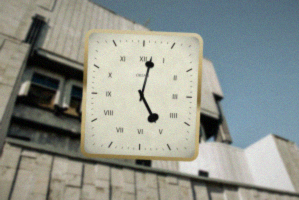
5:02
